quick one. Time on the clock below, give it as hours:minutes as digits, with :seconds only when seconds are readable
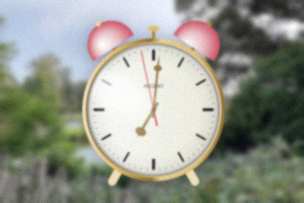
7:00:58
